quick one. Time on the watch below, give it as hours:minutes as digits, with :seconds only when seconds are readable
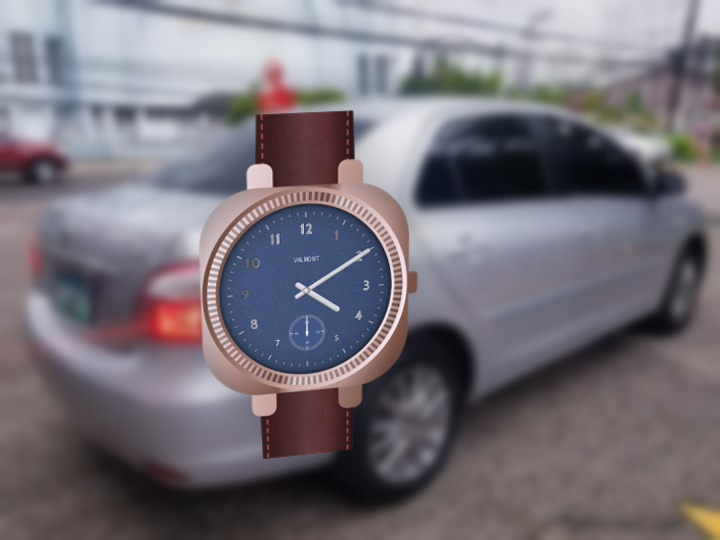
4:10
